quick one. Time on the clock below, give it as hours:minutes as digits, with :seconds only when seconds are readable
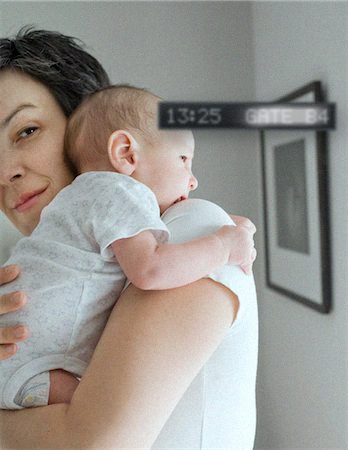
13:25
